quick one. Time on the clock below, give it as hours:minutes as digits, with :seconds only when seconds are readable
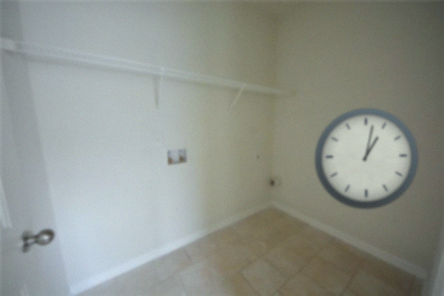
1:02
